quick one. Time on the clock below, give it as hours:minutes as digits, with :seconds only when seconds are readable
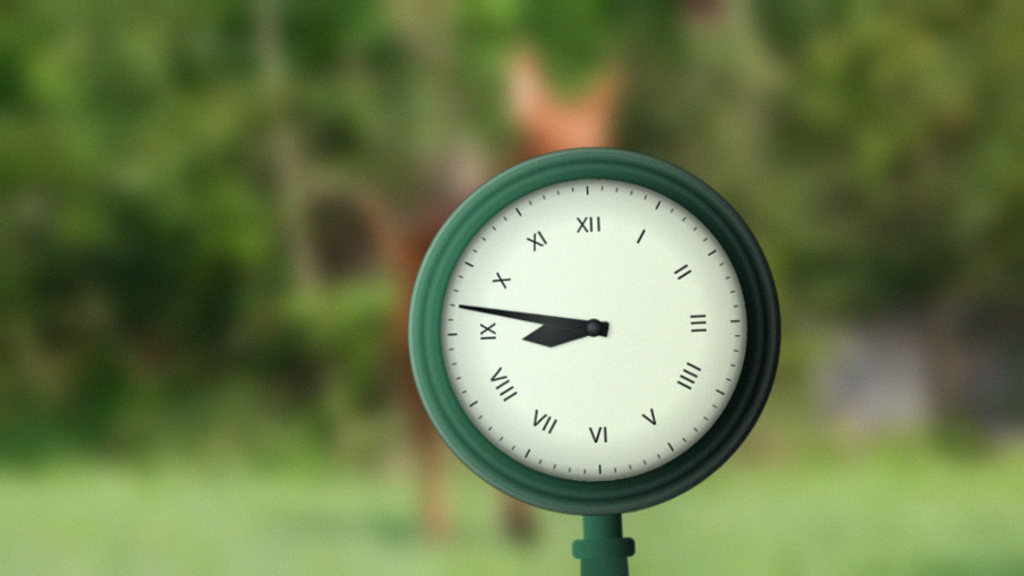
8:47
